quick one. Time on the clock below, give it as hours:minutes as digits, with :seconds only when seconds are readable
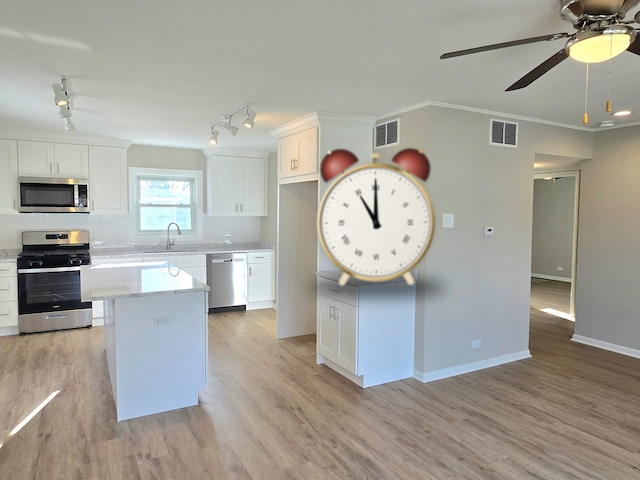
11:00
